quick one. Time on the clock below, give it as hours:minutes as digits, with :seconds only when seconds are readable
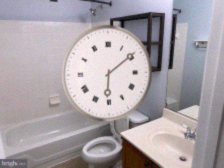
6:09
